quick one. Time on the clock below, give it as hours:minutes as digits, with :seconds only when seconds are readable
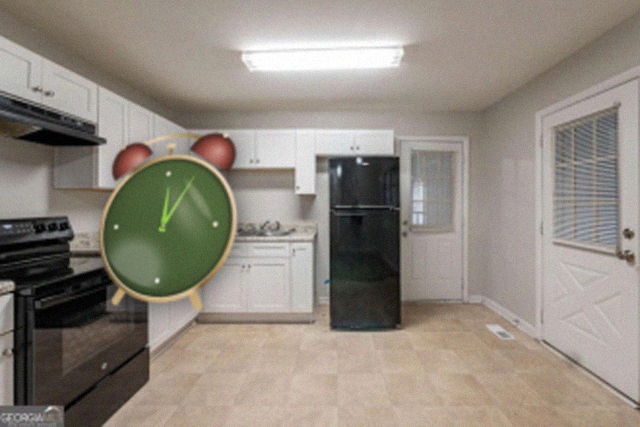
12:05
